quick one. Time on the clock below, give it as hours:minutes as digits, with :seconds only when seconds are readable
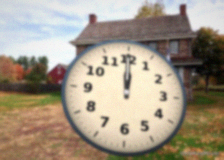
12:00
